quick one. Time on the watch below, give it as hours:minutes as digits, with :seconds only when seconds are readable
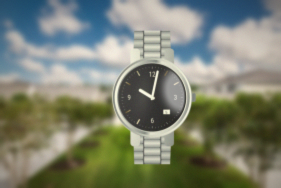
10:02
